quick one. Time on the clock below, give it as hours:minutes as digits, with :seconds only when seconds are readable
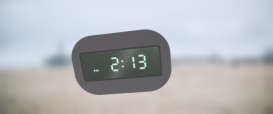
2:13
